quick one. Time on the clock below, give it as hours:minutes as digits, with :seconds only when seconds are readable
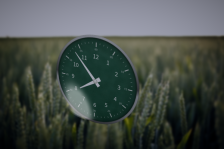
7:53
